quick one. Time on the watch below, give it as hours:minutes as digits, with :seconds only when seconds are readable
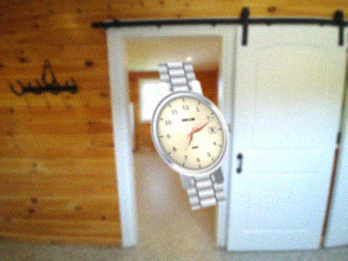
7:11
